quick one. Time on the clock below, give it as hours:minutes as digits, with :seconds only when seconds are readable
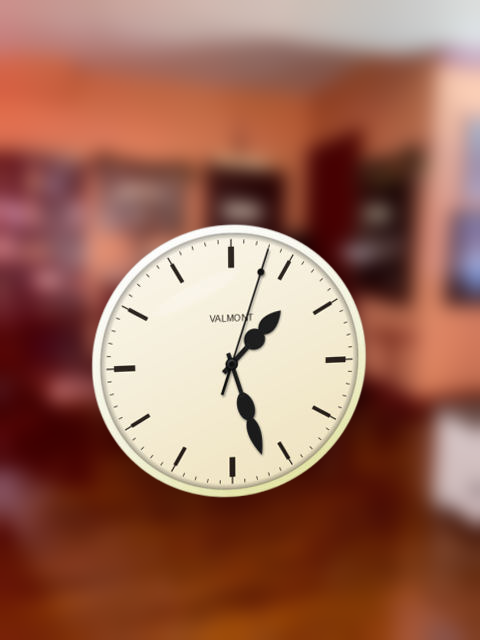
1:27:03
